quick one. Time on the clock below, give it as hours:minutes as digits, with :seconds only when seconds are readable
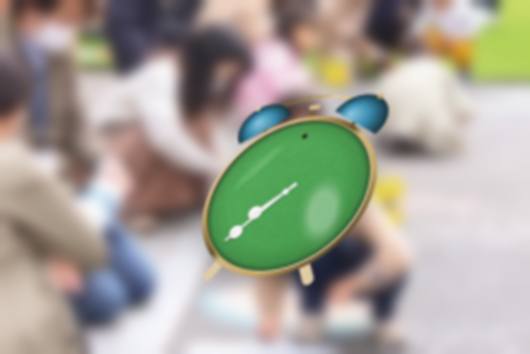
7:37
